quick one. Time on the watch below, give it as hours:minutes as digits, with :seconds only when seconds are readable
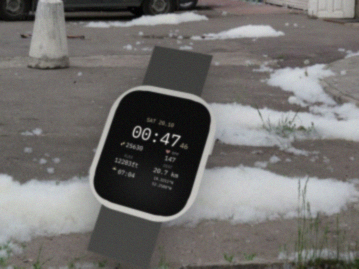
0:47
